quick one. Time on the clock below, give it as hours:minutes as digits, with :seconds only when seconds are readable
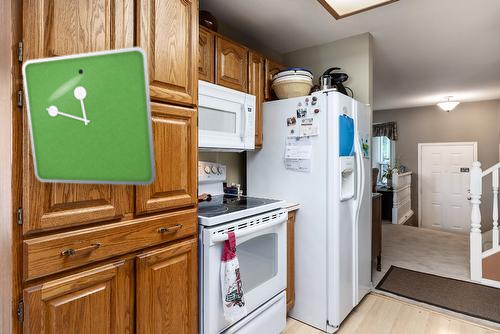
11:48
